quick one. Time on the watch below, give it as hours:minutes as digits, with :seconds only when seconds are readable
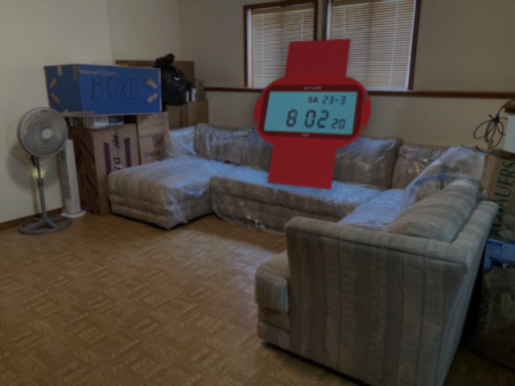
8:02
